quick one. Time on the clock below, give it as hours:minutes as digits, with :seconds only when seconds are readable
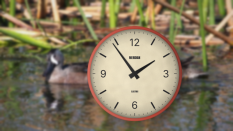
1:54
